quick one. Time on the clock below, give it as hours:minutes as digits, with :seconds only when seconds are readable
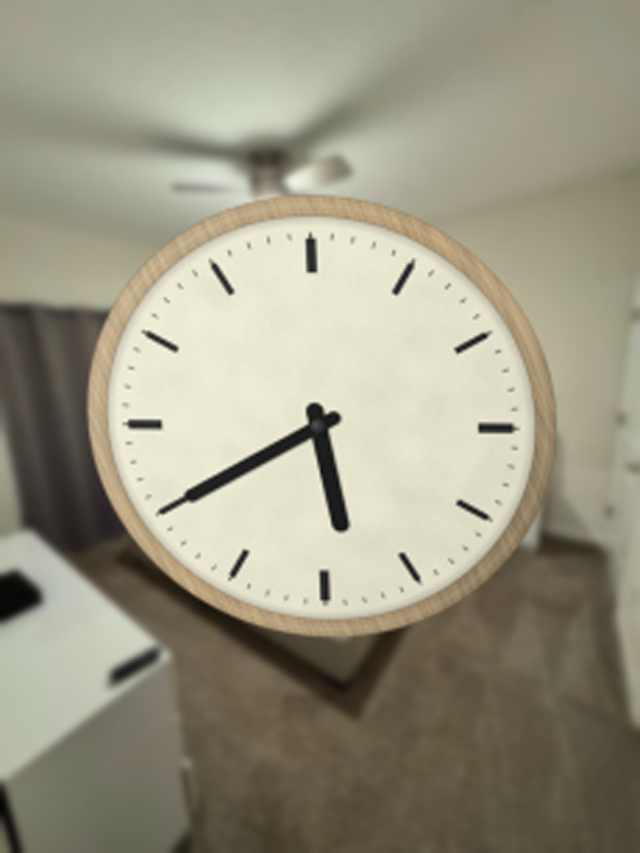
5:40
